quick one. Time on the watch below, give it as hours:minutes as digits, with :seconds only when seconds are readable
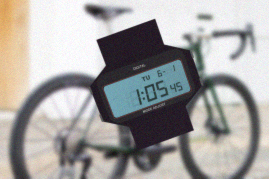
1:05:45
